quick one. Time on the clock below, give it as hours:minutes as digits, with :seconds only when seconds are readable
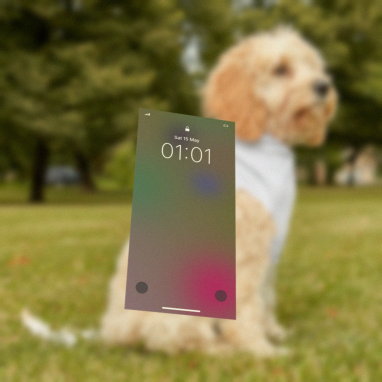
1:01
